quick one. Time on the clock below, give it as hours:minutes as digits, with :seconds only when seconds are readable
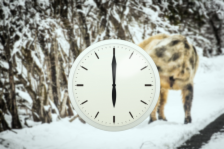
6:00
